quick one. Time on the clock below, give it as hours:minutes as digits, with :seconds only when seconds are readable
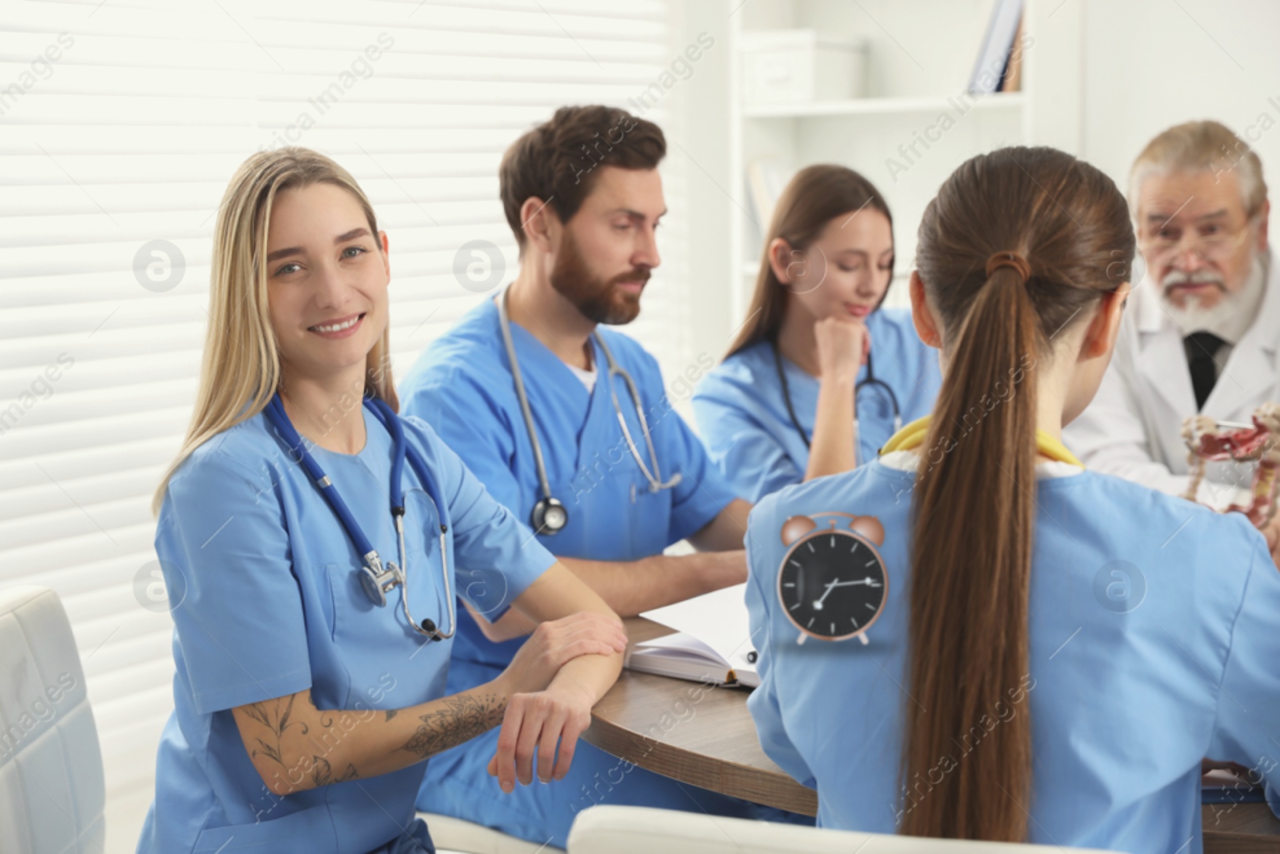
7:14
